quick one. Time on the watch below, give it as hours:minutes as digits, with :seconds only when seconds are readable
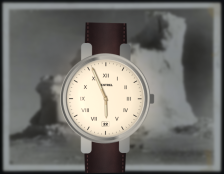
5:56
